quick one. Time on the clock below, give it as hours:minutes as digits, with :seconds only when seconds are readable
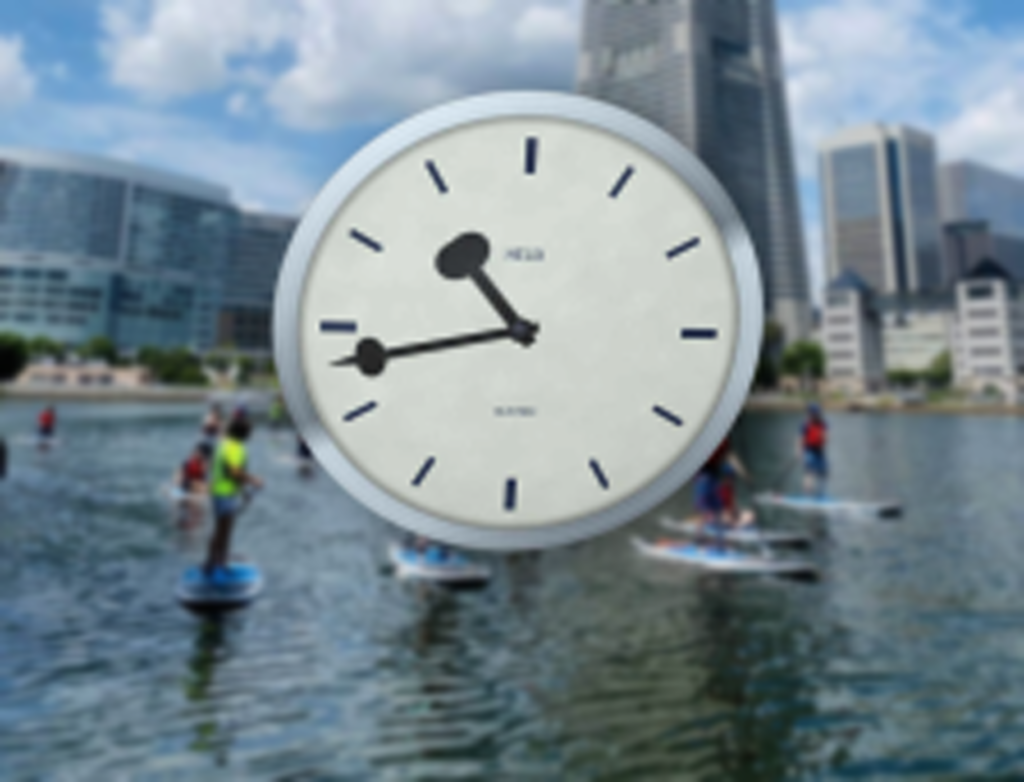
10:43
